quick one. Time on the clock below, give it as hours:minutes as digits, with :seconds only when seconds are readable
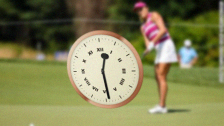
12:29
